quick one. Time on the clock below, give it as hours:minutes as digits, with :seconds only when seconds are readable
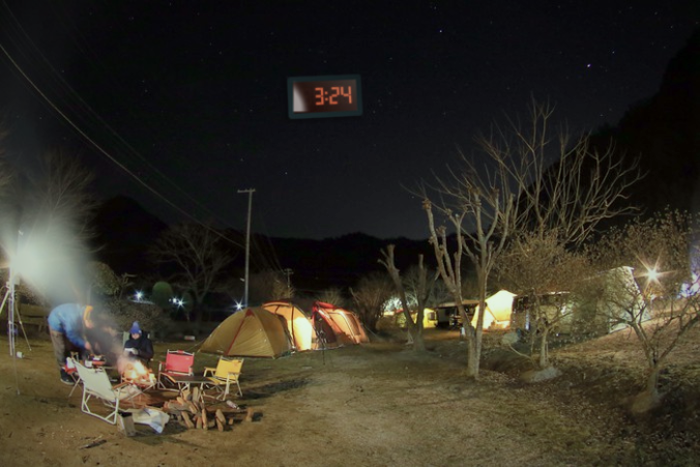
3:24
